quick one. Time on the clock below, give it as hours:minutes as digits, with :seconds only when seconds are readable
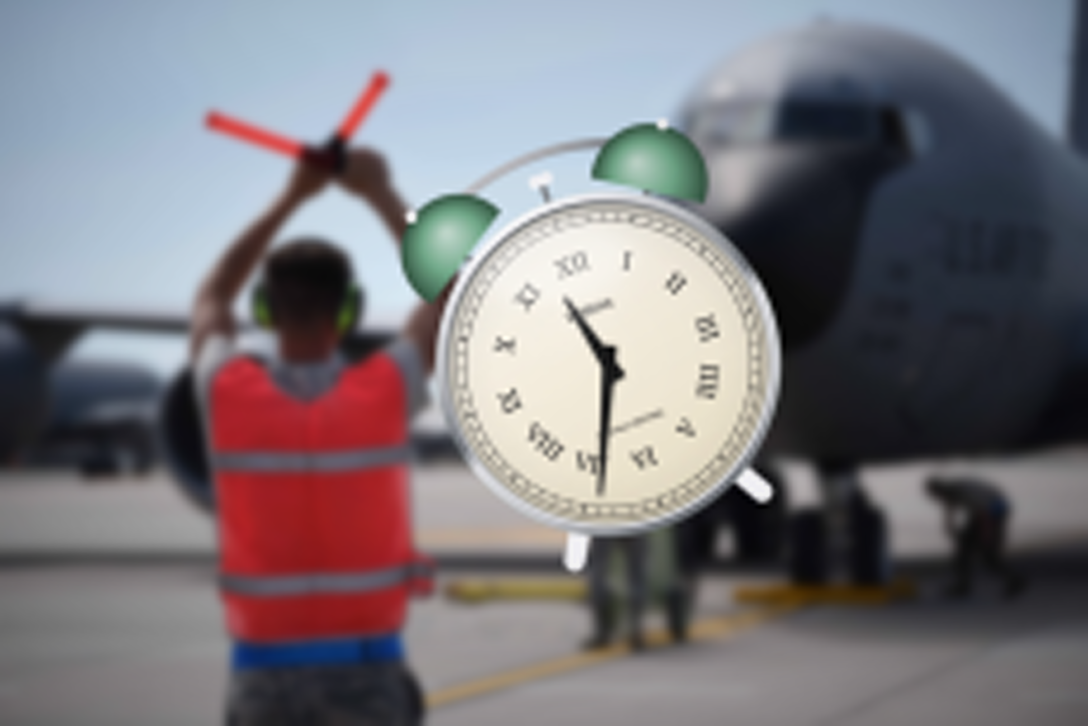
11:34
